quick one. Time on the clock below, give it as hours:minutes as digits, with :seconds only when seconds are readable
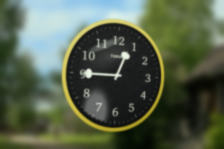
12:45
